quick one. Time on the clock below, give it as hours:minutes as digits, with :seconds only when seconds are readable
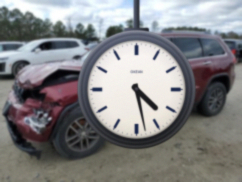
4:28
